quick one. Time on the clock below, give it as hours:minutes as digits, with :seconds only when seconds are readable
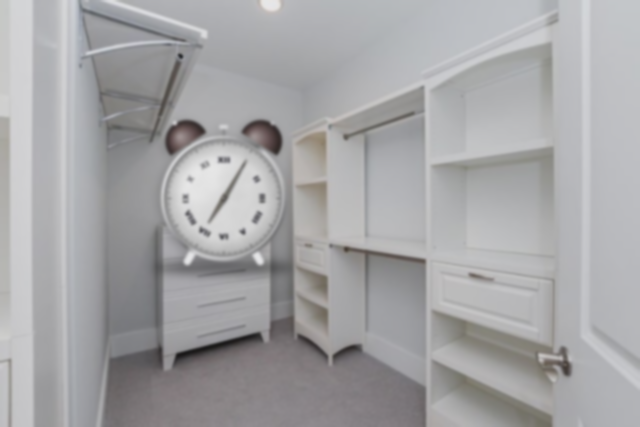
7:05
